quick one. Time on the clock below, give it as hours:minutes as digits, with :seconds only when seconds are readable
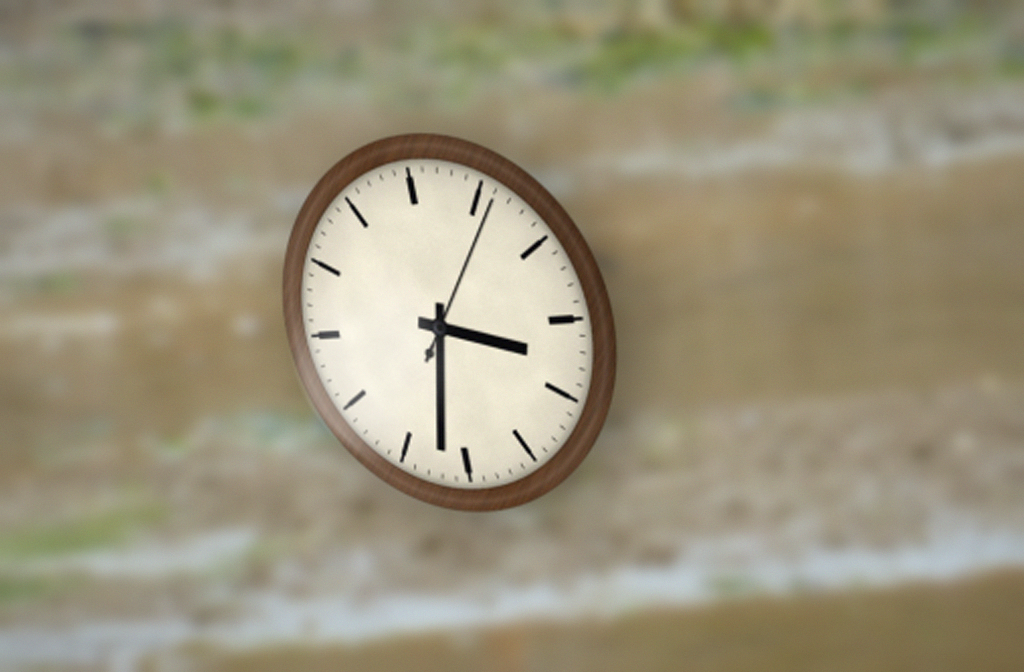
3:32:06
